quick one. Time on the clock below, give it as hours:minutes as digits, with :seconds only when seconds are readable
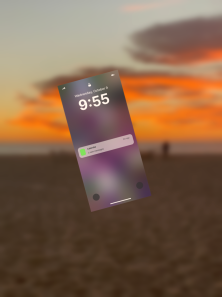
9:55
